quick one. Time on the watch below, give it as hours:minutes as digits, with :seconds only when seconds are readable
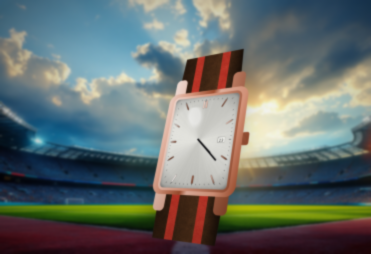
4:22
